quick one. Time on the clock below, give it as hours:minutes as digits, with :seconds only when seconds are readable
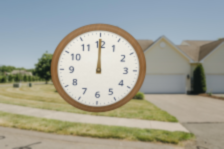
12:00
